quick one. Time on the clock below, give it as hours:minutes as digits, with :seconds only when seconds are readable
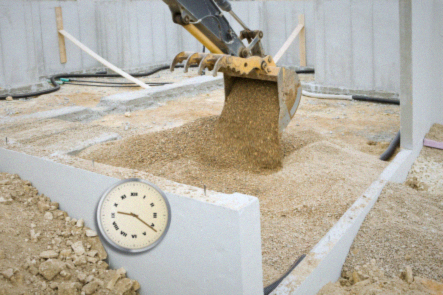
9:21
